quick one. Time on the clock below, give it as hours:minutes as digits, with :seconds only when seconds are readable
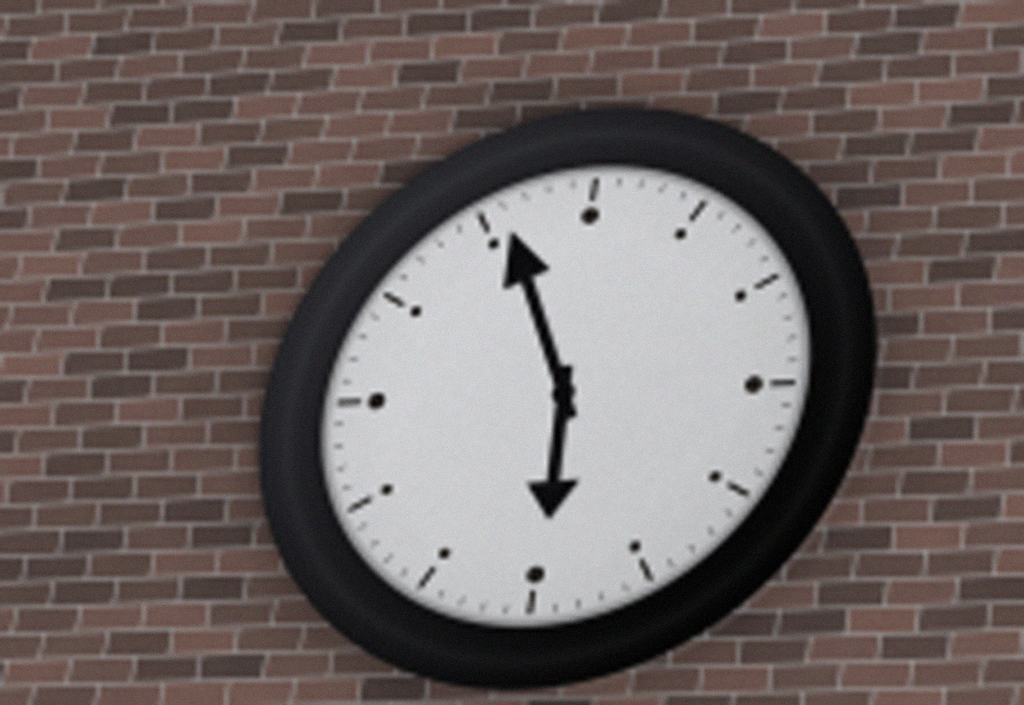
5:56
